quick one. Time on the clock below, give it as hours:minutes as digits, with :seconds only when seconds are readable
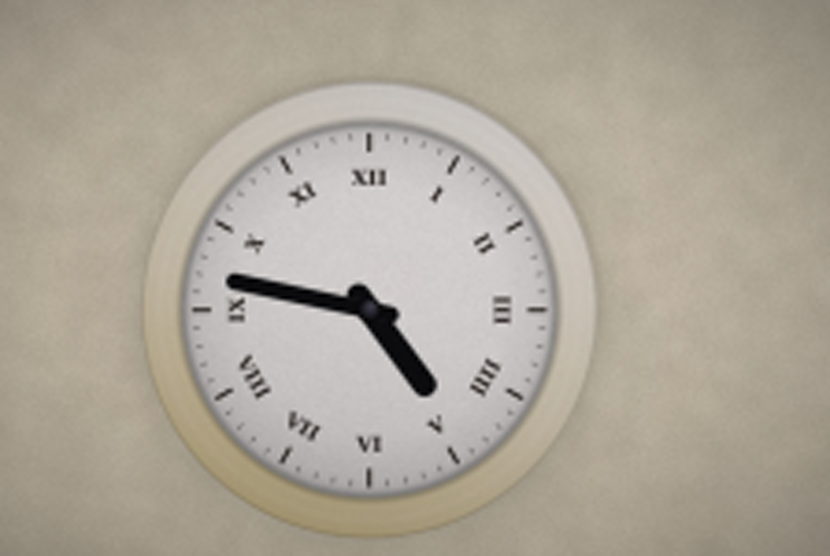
4:47
